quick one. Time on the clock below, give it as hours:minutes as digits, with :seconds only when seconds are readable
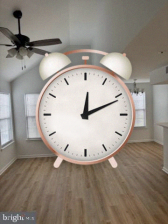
12:11
